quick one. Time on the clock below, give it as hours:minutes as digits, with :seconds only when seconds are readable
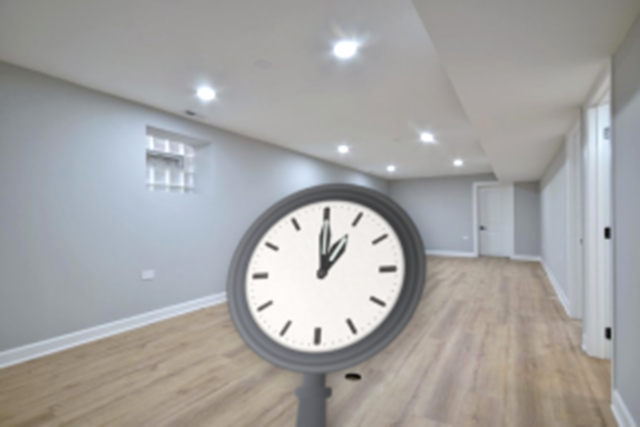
1:00
